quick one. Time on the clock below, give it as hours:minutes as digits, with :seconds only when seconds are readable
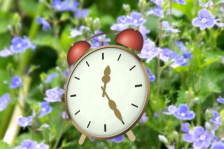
12:25
